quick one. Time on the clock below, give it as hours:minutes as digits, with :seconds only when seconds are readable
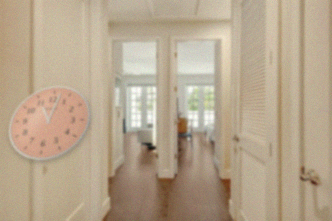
11:02
